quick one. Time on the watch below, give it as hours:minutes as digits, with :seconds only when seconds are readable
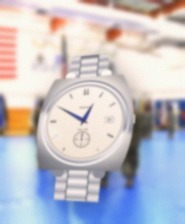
12:50
